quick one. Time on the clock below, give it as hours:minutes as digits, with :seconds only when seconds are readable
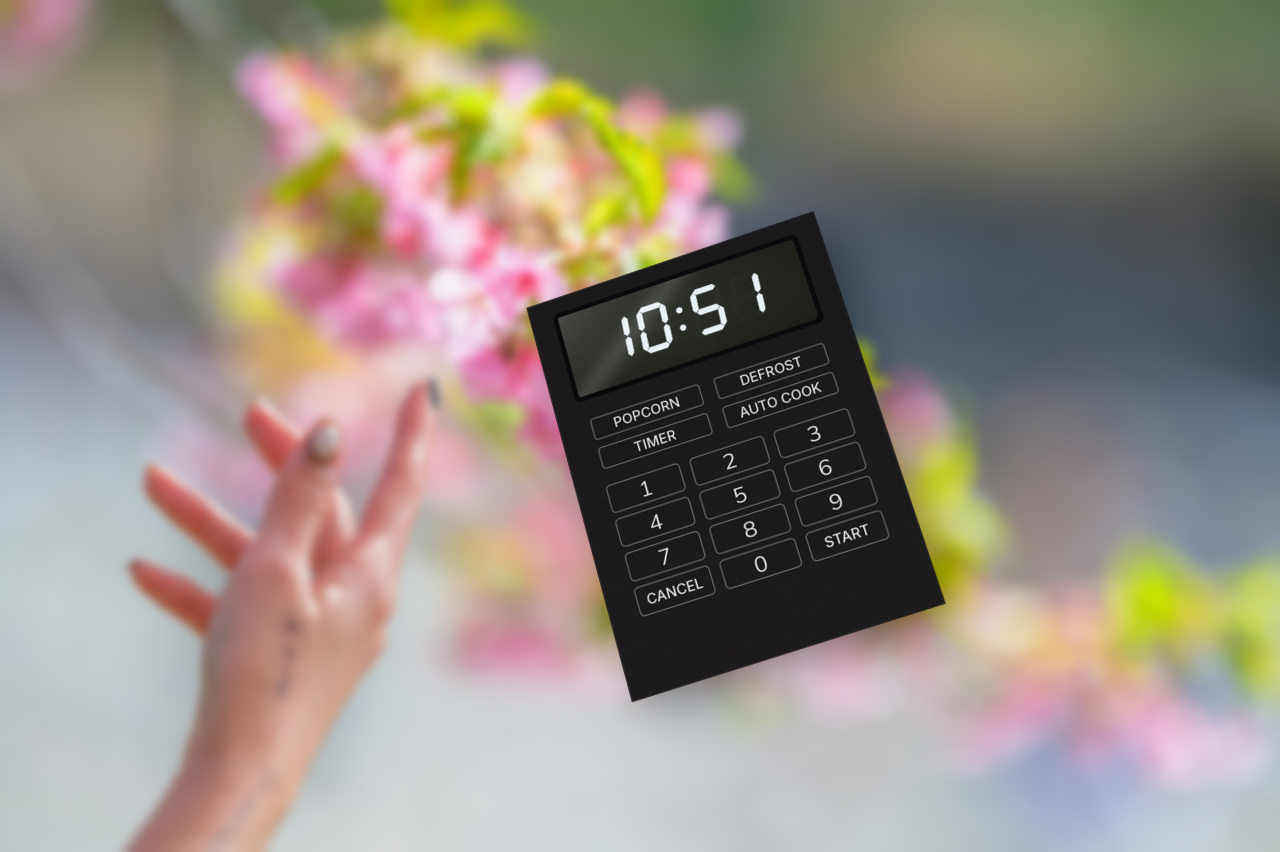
10:51
